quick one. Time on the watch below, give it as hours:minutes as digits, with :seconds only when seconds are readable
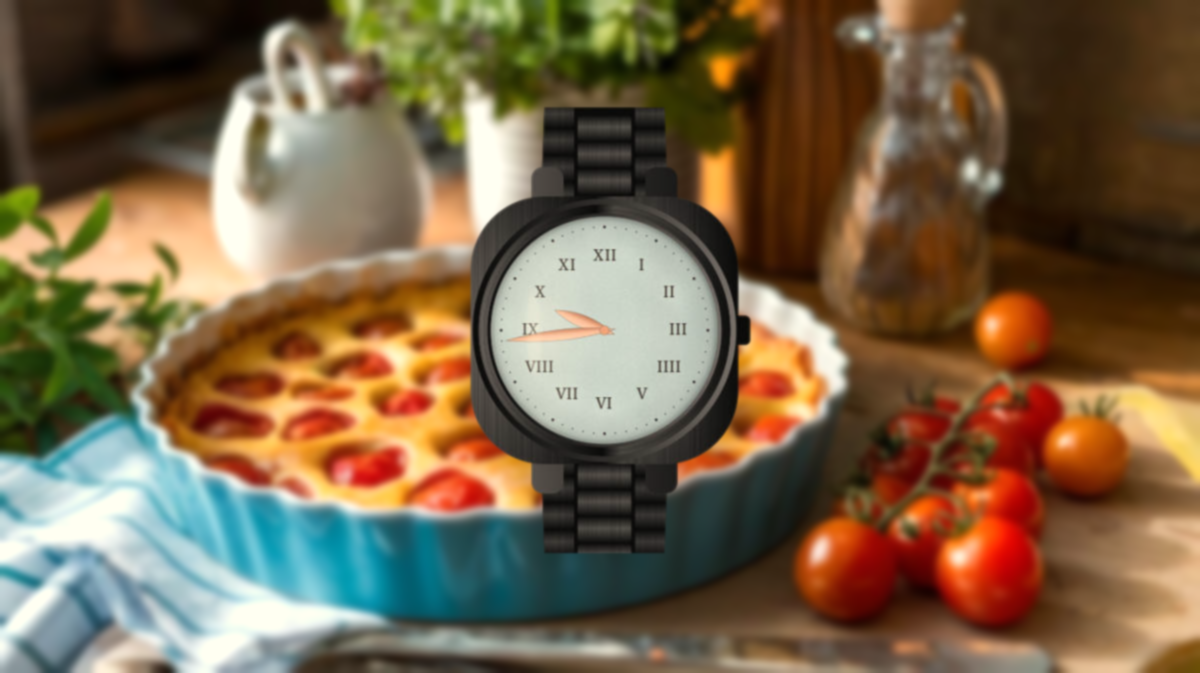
9:44
